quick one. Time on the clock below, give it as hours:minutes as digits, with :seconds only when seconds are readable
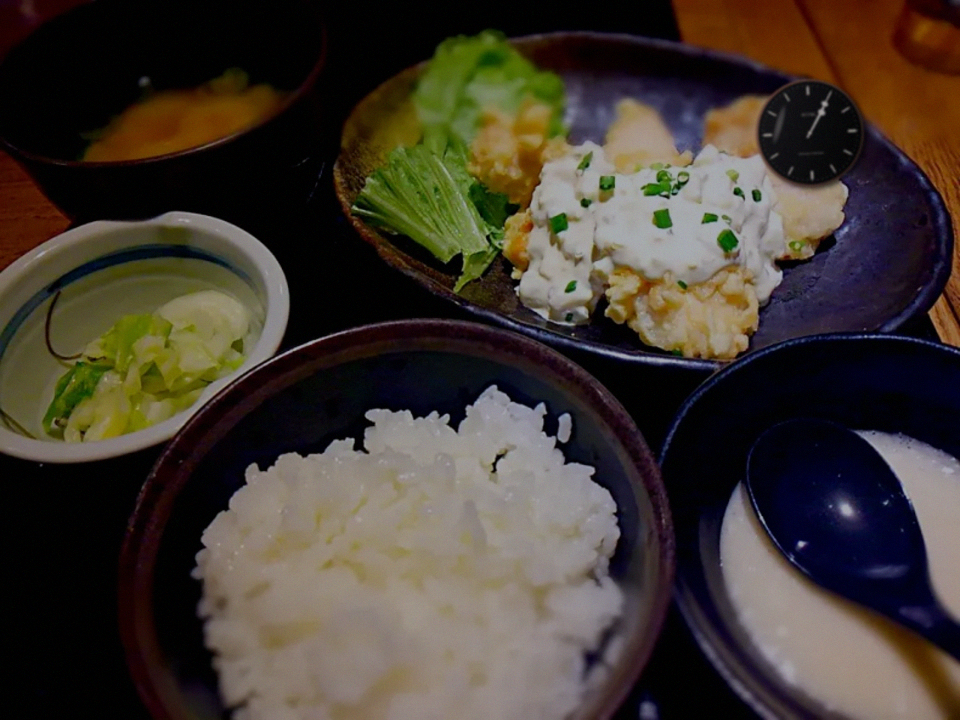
1:05
